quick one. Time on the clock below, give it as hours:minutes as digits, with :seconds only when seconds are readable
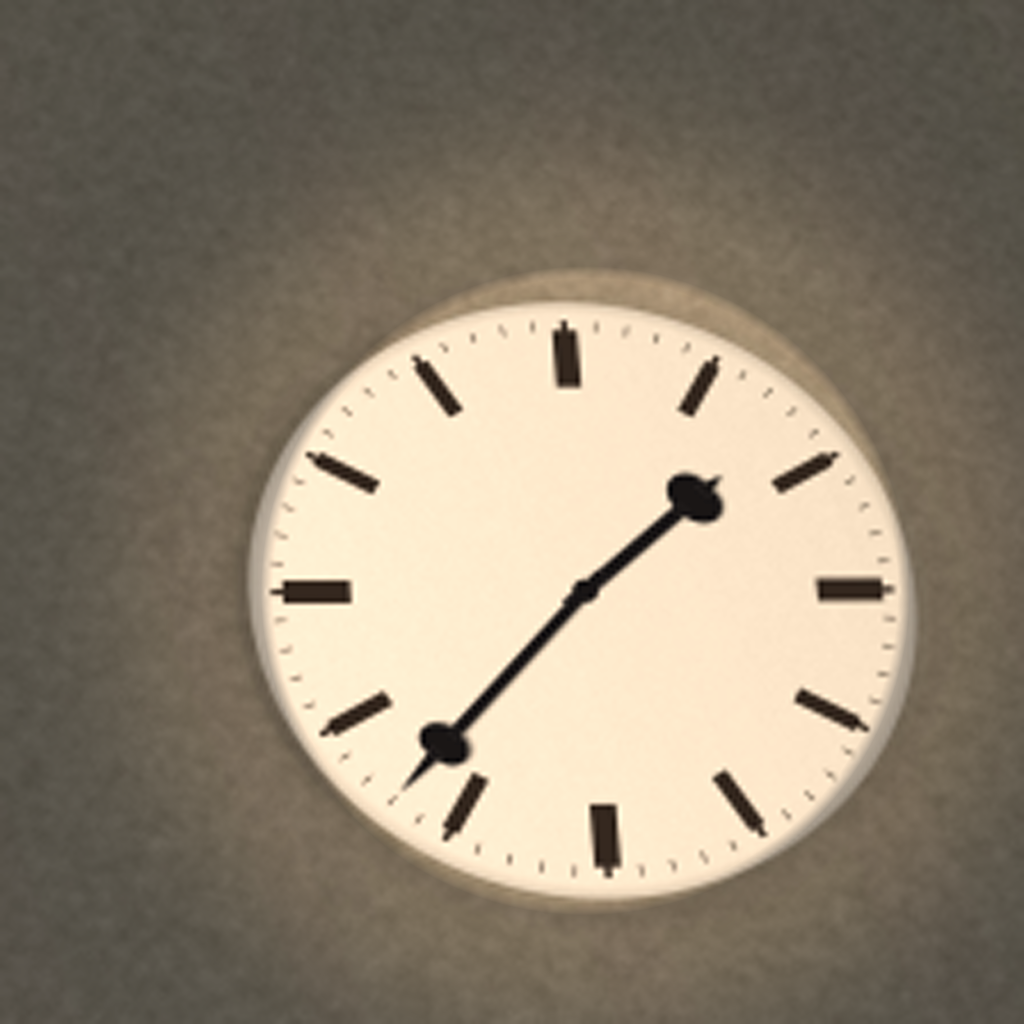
1:37
